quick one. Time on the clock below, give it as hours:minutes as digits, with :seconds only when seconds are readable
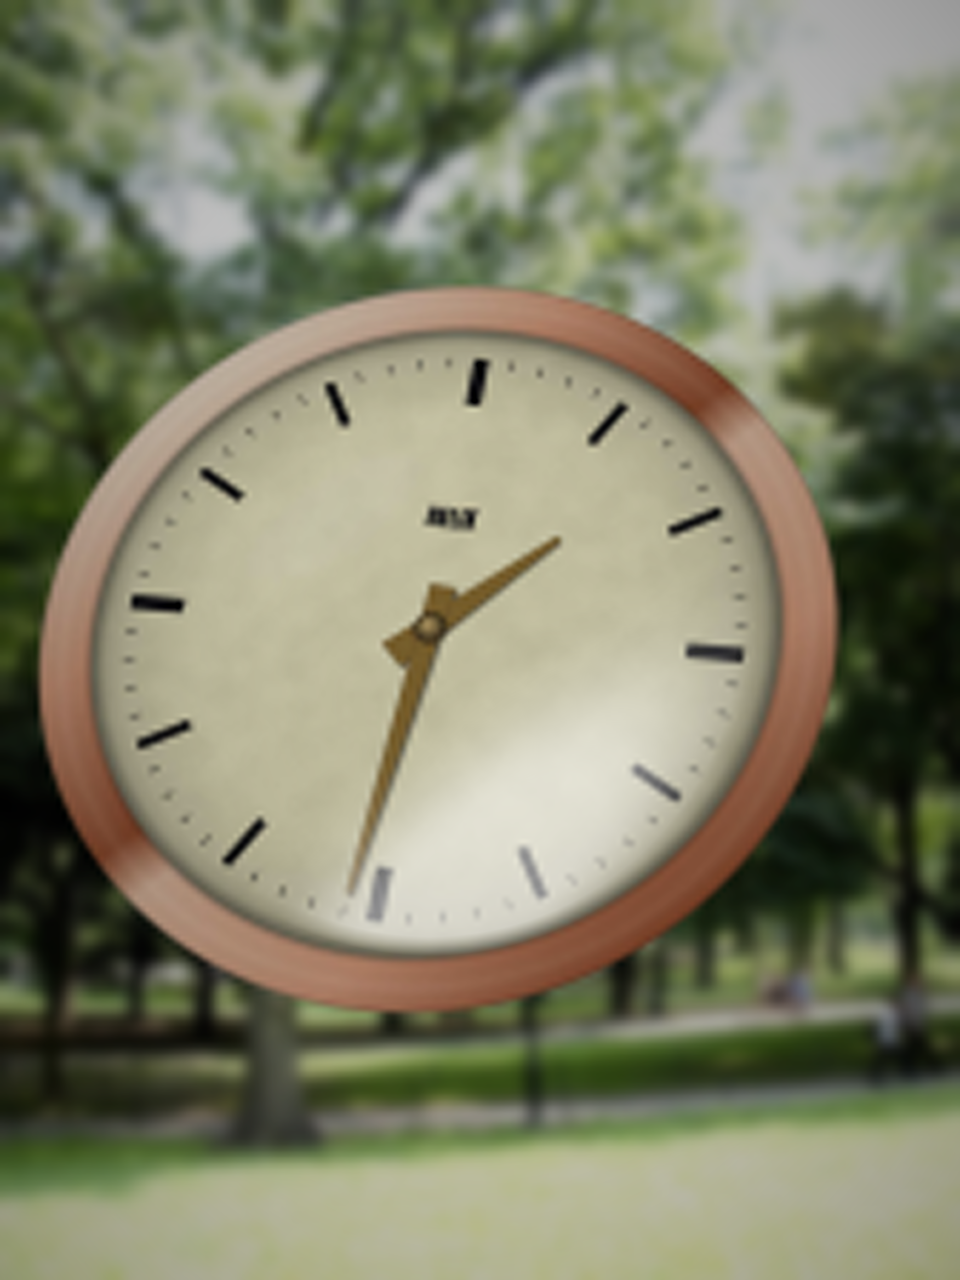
1:31
